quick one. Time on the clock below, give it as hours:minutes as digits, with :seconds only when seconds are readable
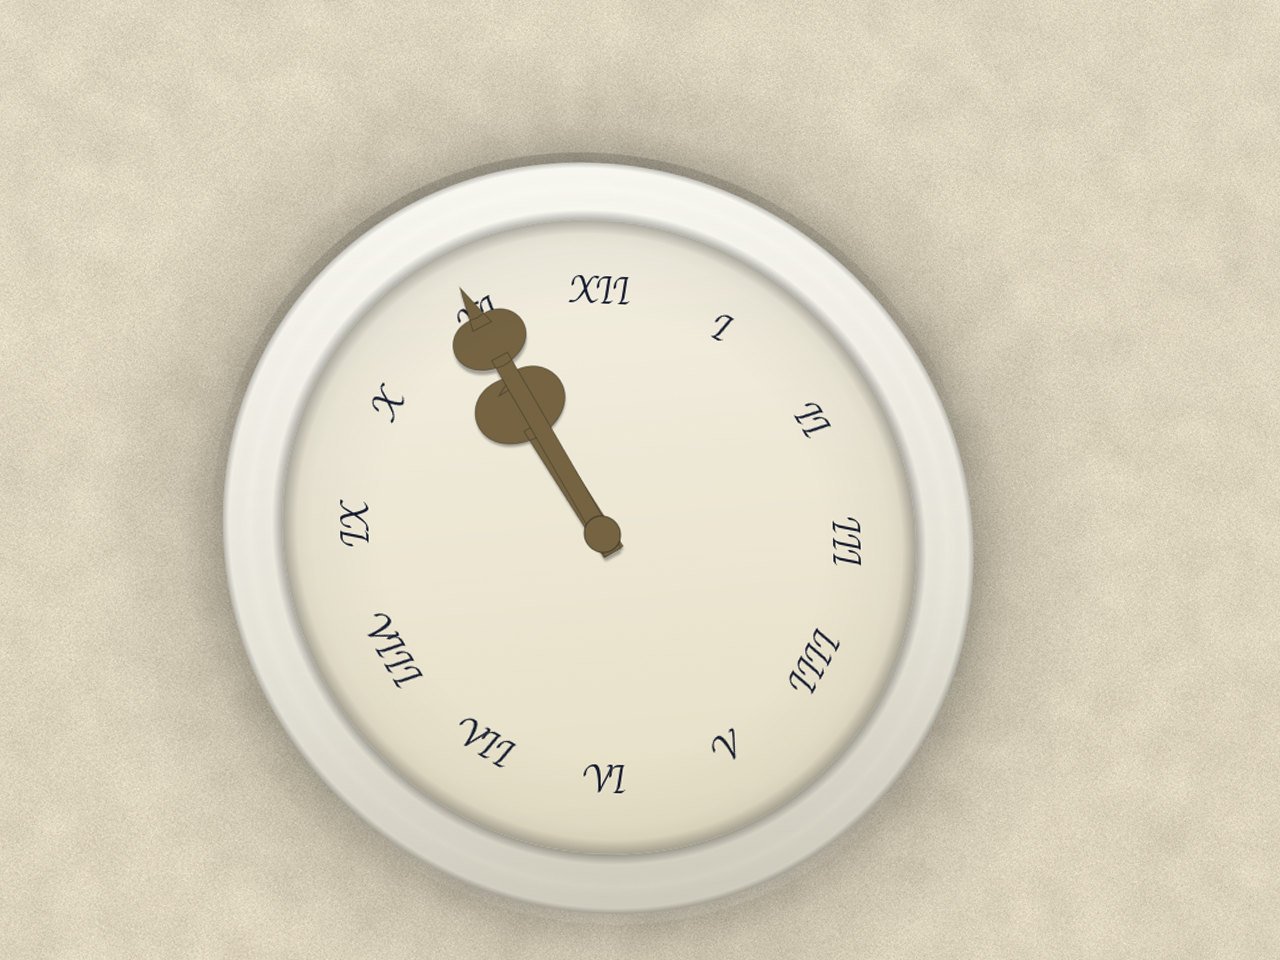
10:55
